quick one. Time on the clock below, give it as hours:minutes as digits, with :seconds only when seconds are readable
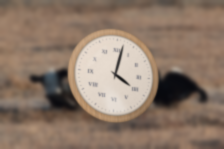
4:02
